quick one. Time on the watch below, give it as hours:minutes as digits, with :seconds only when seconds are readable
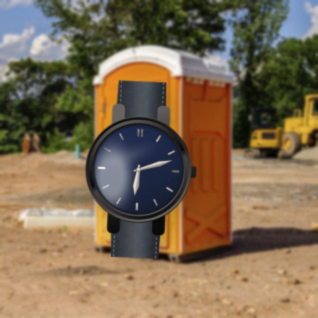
6:12
